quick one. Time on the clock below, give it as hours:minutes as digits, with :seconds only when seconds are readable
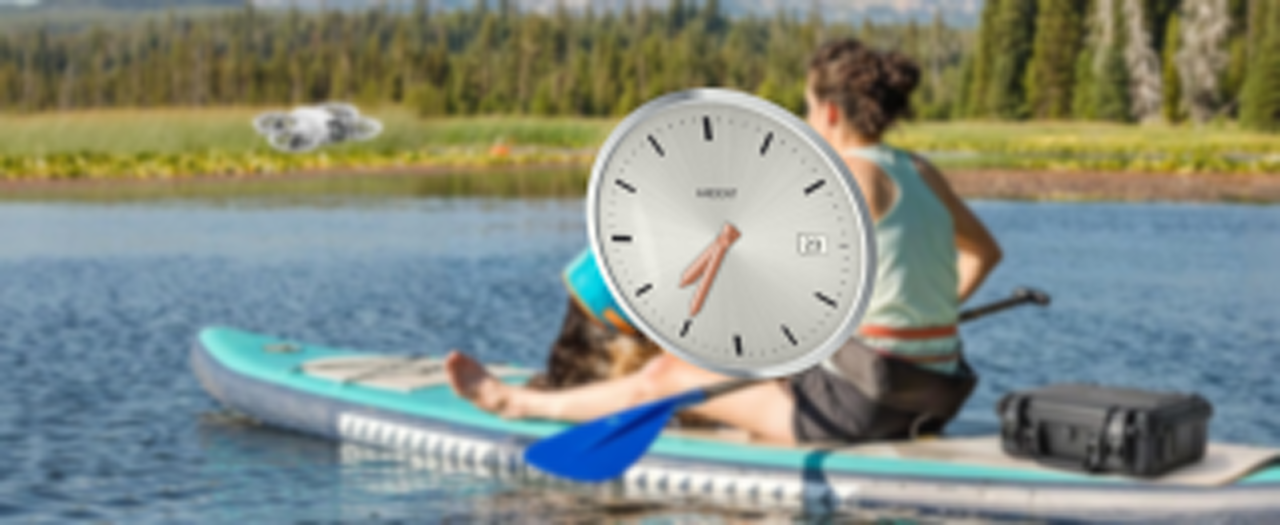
7:35
